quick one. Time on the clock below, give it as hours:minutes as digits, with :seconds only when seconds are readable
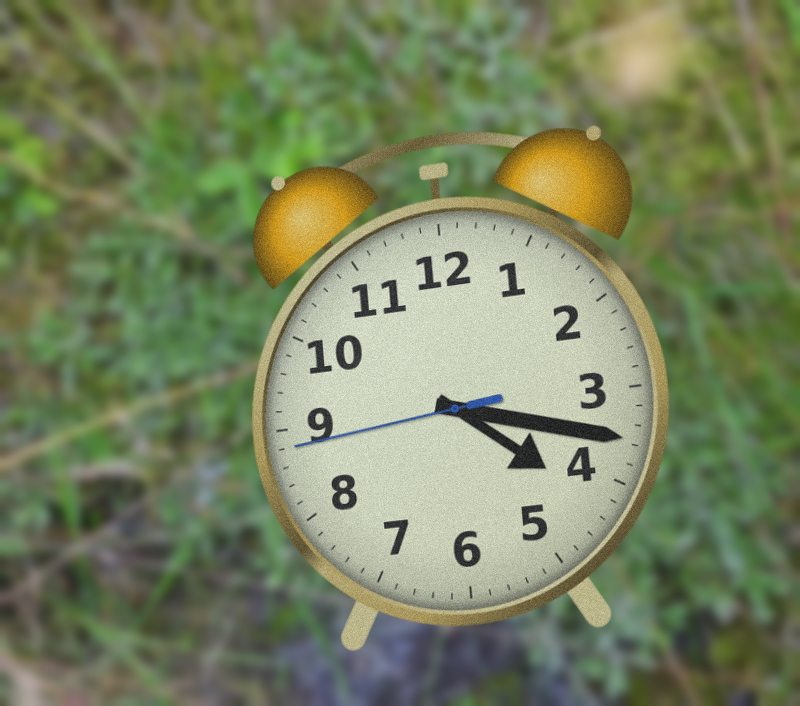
4:17:44
